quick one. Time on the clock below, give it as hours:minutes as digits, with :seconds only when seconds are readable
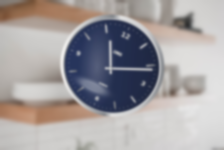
11:11
